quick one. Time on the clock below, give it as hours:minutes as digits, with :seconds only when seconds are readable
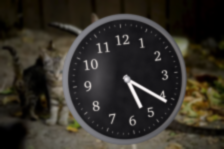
5:21
